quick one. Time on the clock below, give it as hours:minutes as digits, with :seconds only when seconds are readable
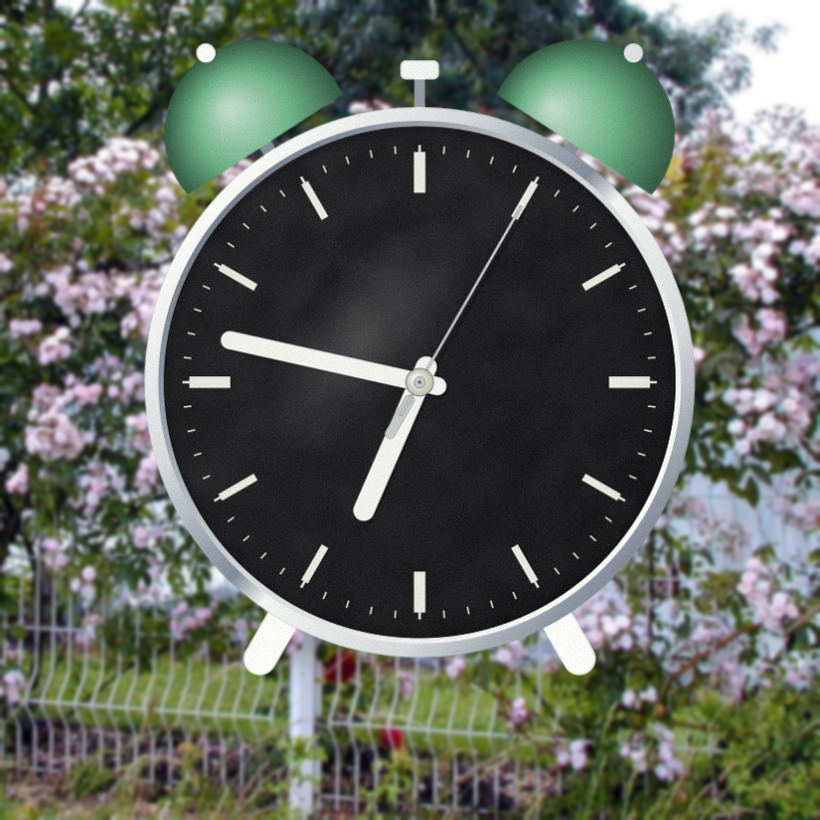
6:47:05
